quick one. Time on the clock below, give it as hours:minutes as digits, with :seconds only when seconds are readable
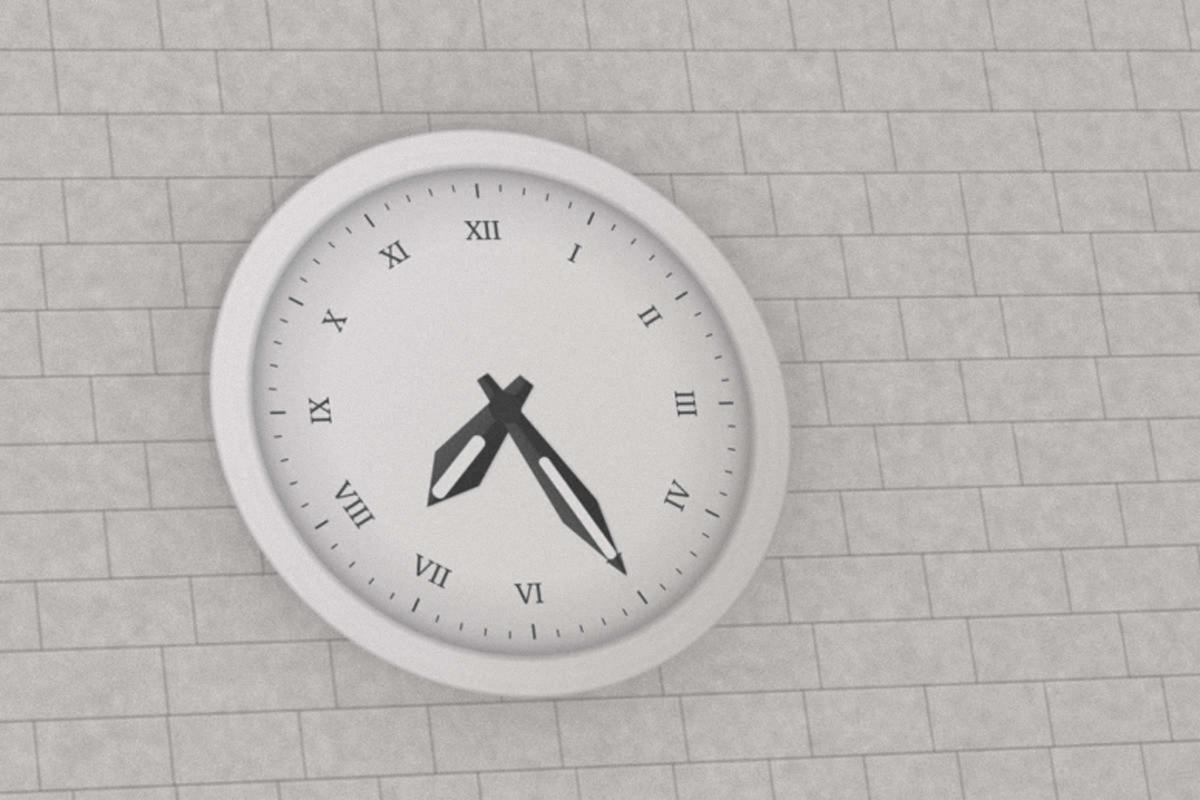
7:25
